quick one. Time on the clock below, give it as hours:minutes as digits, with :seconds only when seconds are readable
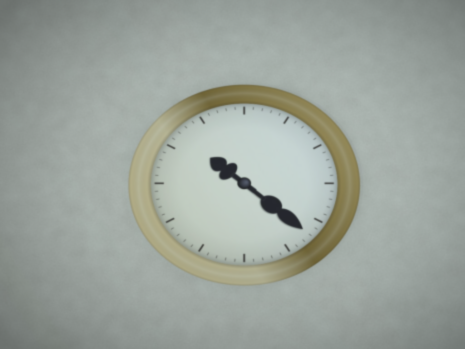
10:22
